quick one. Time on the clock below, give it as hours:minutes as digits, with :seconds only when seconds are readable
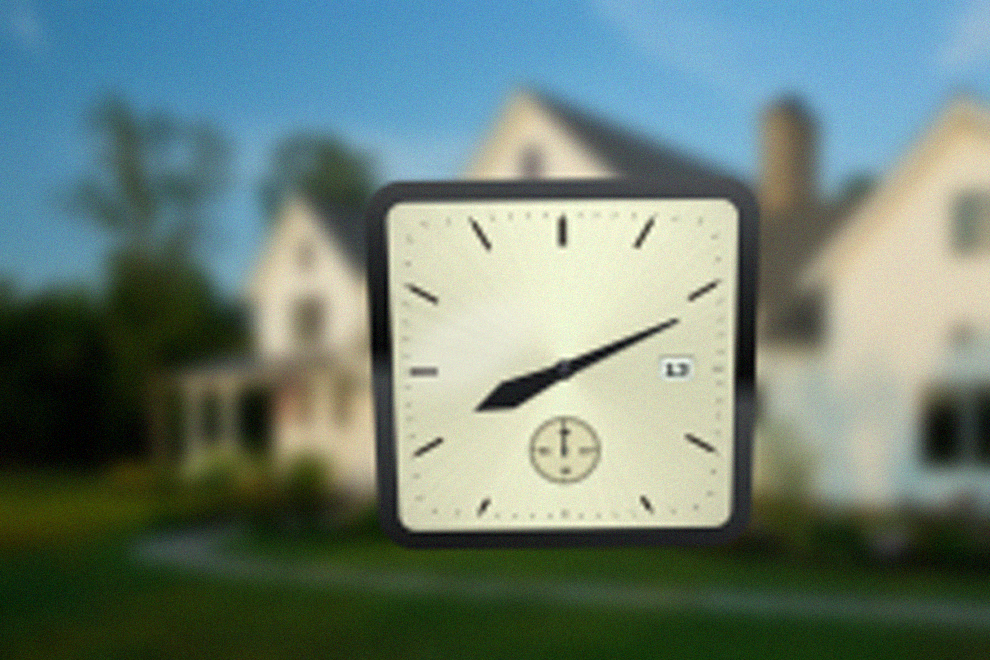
8:11
